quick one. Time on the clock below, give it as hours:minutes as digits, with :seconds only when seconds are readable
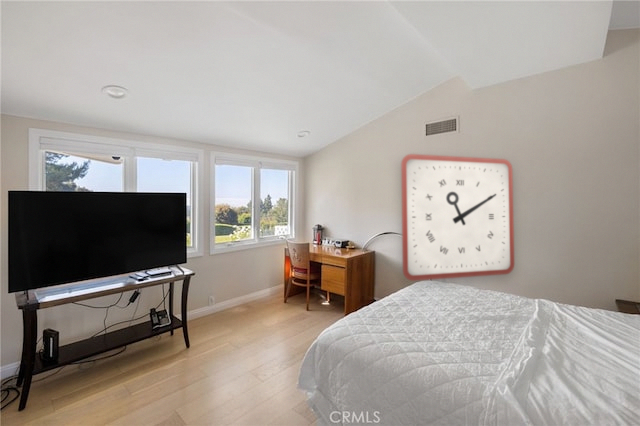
11:10
